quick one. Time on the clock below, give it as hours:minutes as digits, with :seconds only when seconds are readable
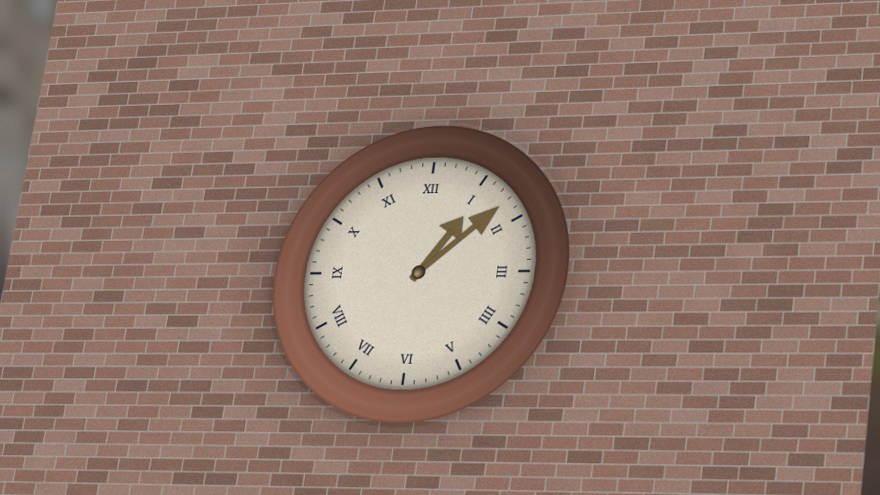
1:08
